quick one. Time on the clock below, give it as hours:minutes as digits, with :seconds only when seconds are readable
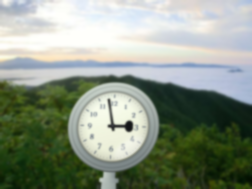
2:58
